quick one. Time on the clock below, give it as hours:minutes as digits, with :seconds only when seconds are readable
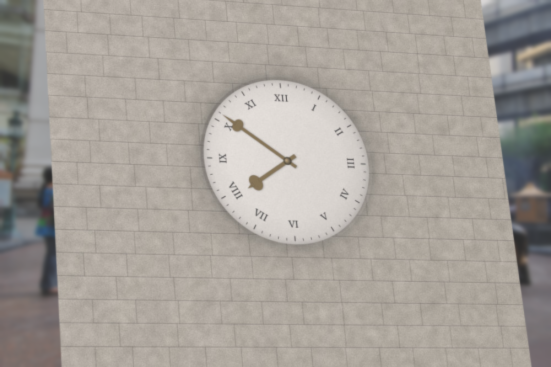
7:51
